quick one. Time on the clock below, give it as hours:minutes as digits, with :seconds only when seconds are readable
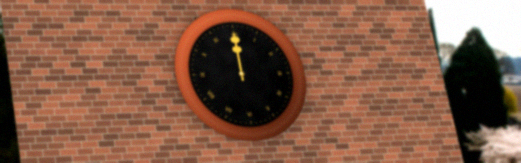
12:00
